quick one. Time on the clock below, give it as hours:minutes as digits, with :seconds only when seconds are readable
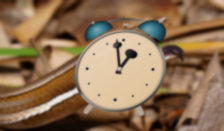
12:58
